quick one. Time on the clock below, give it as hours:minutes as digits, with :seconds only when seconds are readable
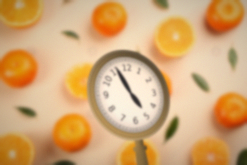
4:56
